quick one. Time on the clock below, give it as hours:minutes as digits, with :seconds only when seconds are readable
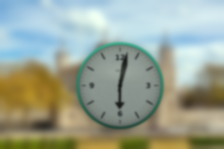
6:02
